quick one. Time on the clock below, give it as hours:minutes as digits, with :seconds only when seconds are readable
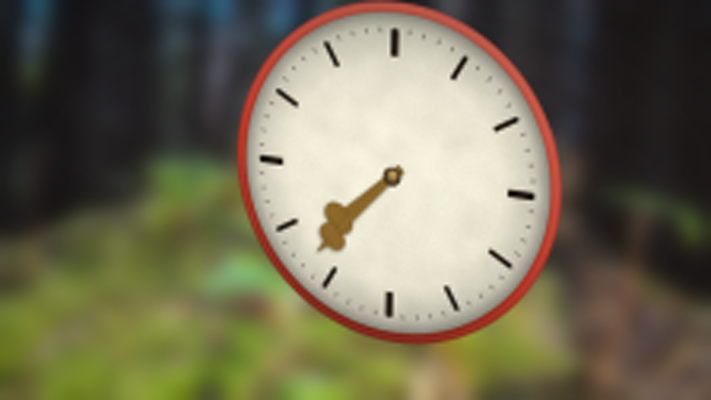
7:37
